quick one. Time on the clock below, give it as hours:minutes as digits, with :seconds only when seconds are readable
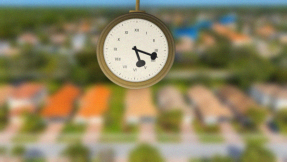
5:18
